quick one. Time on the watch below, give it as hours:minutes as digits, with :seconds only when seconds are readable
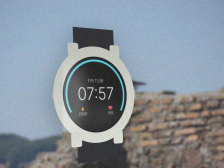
7:57
